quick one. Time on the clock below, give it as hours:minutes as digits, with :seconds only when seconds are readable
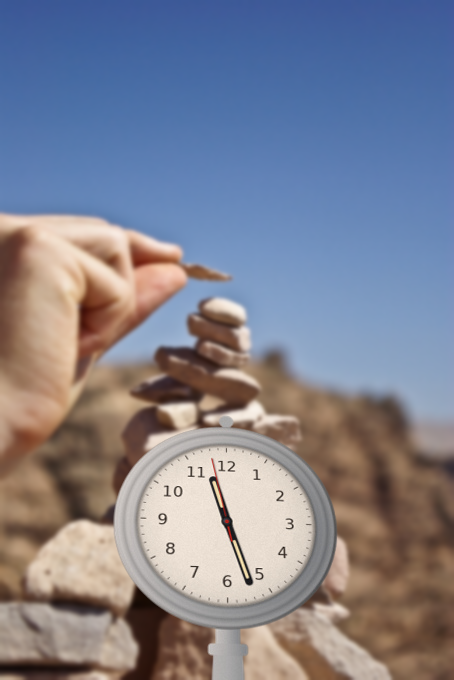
11:26:58
